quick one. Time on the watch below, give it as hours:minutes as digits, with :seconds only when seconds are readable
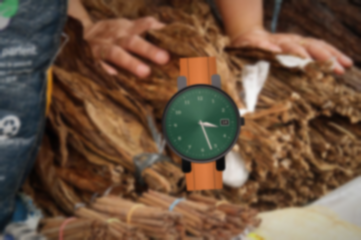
3:27
